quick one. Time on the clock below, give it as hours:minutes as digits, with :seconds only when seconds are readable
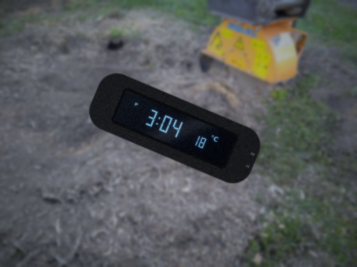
3:04
